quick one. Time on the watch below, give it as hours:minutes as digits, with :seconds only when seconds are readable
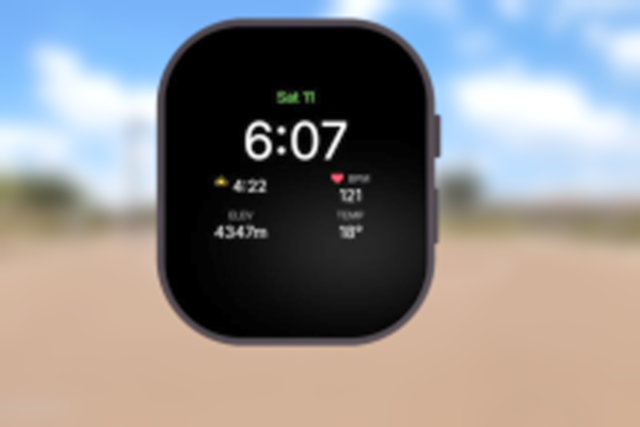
6:07
